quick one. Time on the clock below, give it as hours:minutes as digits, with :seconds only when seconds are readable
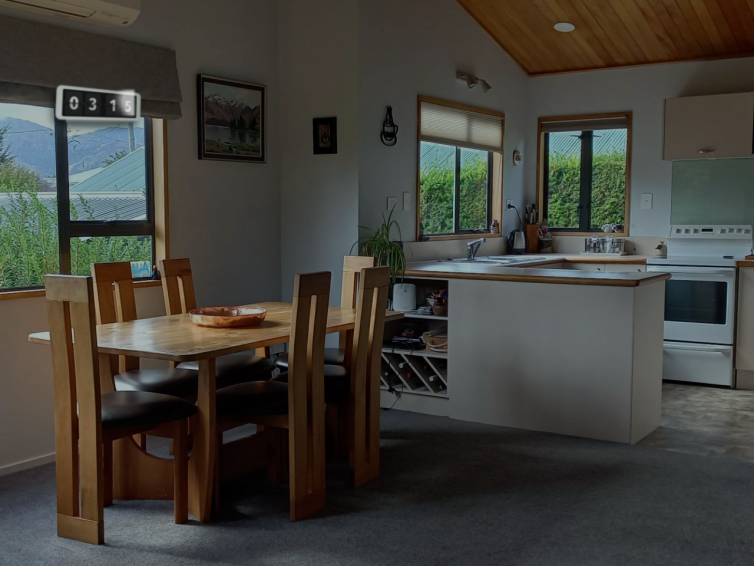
3:15
